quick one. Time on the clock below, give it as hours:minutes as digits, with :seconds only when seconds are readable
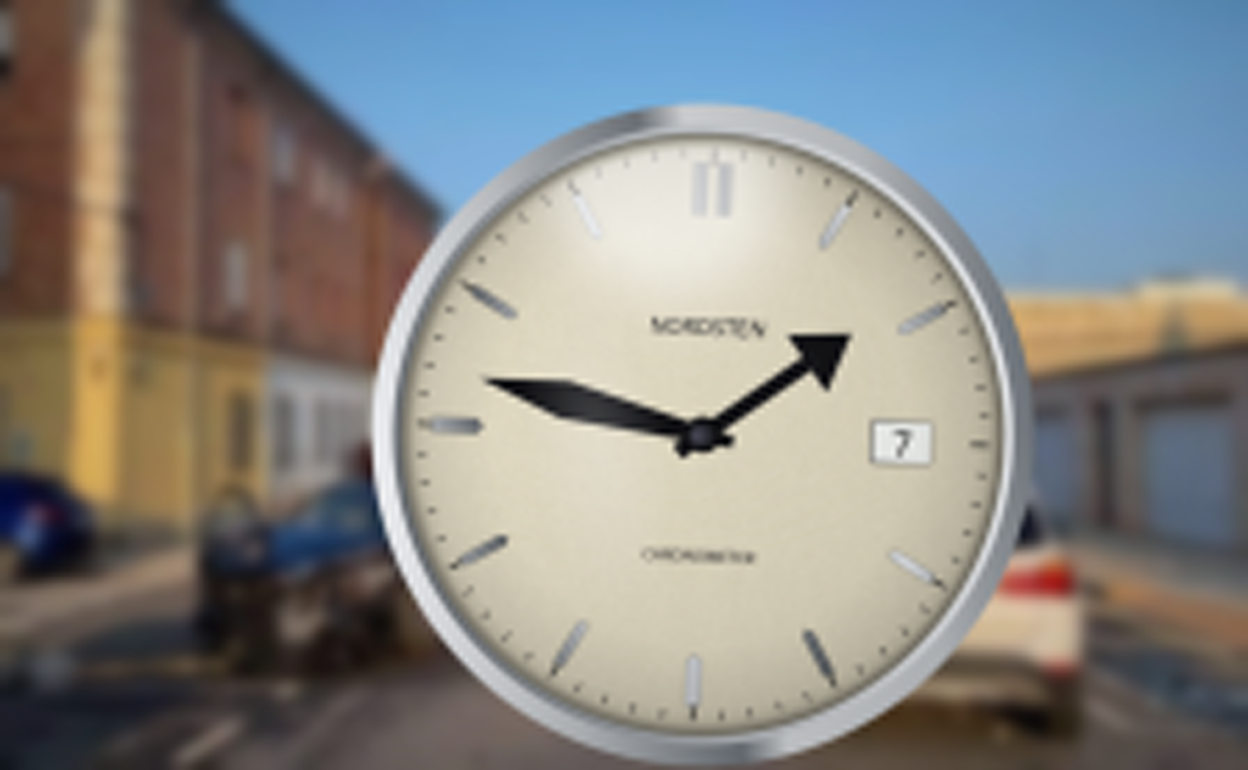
1:47
